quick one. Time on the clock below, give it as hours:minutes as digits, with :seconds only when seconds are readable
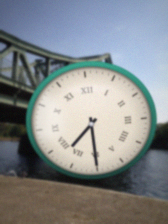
7:30
